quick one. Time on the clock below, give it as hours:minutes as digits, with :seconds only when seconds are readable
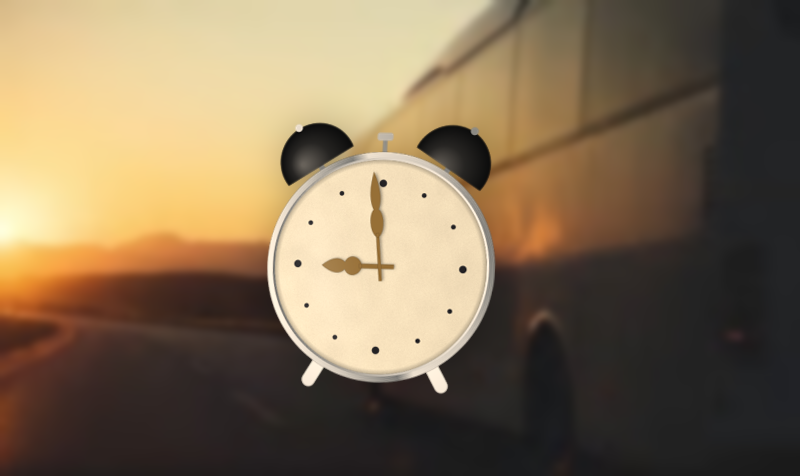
8:59
